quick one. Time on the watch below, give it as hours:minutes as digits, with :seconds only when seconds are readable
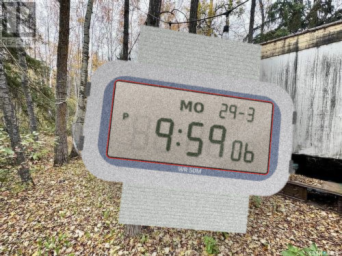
9:59:06
